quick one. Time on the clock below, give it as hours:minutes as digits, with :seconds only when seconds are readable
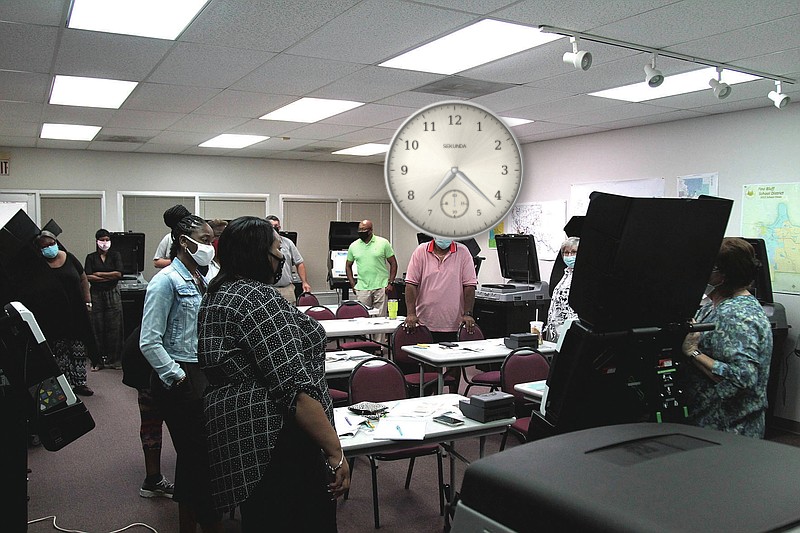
7:22
